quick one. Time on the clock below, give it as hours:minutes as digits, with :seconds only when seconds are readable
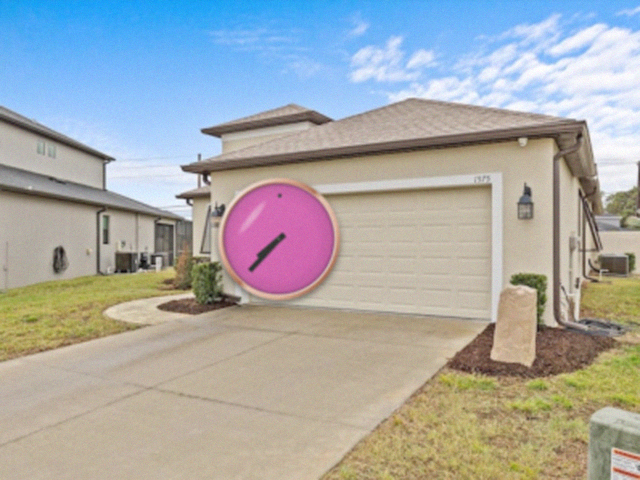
7:37
